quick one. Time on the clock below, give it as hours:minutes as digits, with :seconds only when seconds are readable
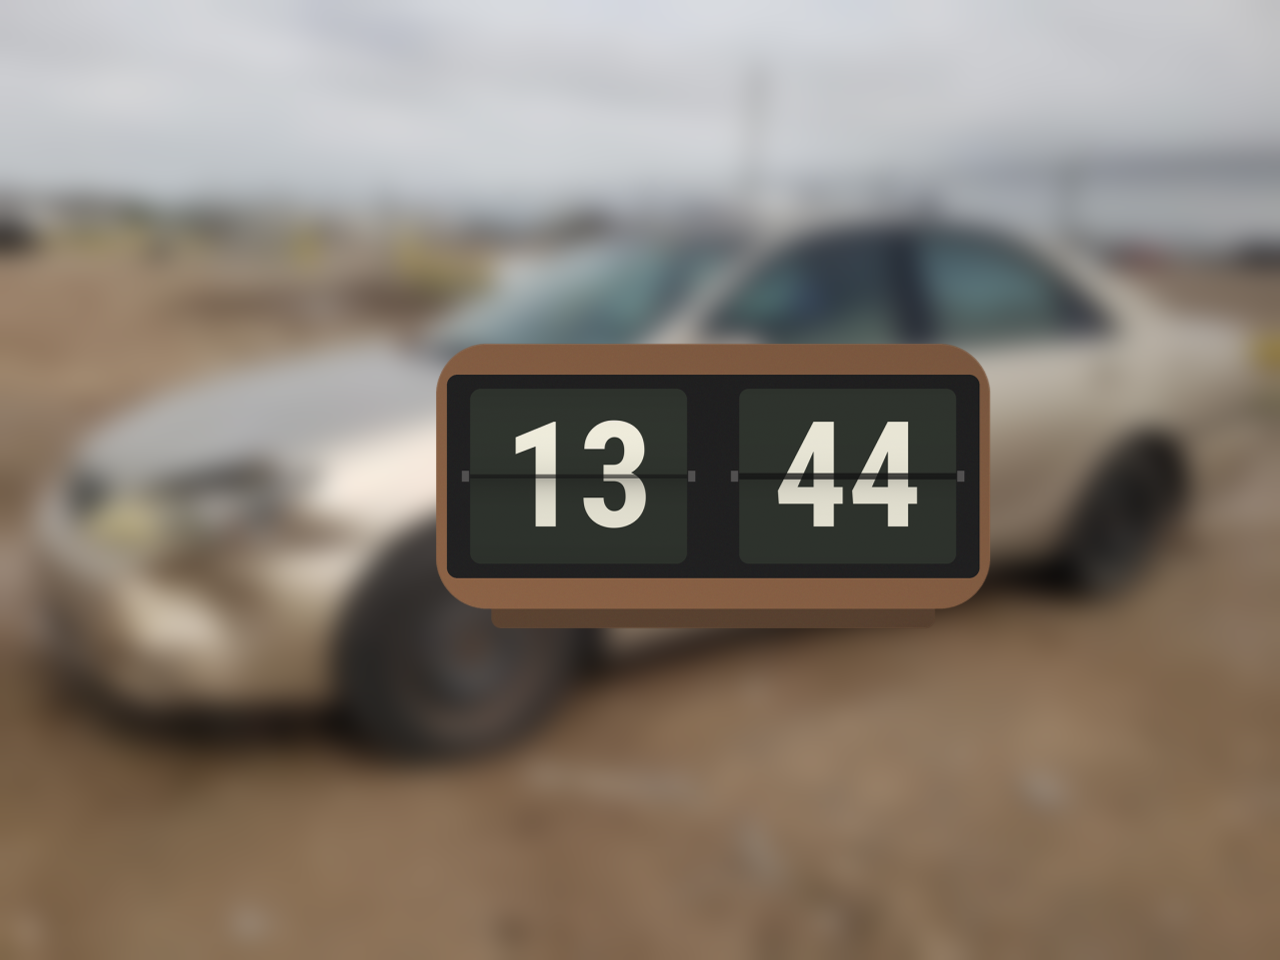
13:44
